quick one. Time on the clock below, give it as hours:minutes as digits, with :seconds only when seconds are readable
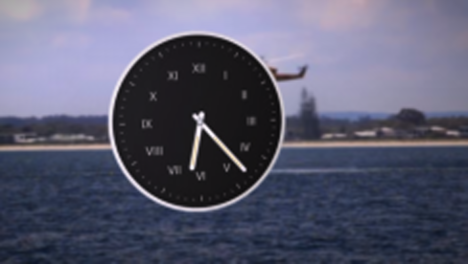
6:23
